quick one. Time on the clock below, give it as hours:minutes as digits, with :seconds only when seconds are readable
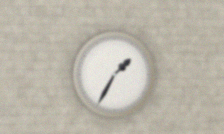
1:35
